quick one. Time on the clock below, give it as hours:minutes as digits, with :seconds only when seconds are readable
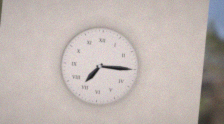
7:15
